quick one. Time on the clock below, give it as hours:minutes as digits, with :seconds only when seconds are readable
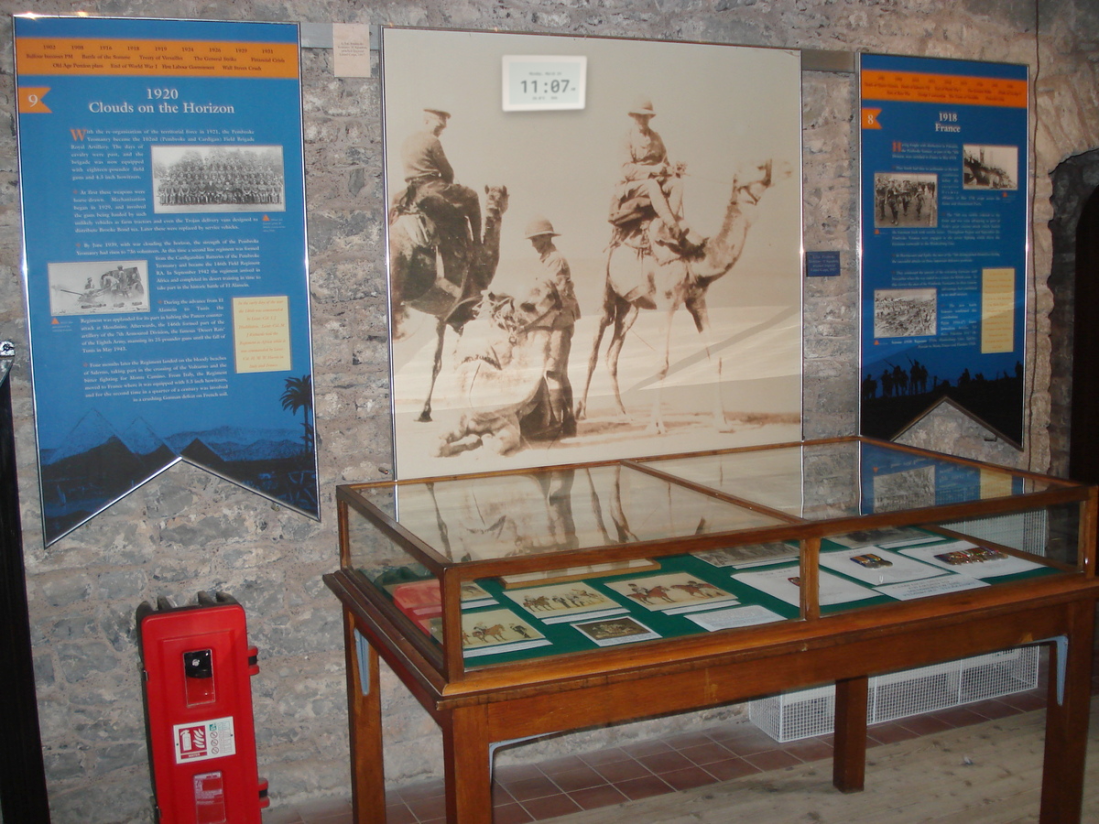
11:07
